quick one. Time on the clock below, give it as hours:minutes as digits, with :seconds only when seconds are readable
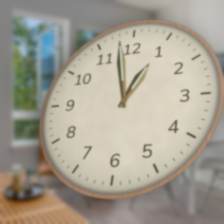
12:58
